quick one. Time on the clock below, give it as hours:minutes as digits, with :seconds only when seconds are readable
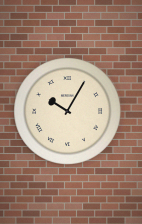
10:05
